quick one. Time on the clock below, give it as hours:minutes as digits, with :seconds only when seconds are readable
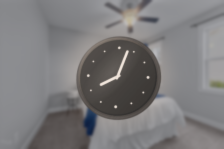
8:03
